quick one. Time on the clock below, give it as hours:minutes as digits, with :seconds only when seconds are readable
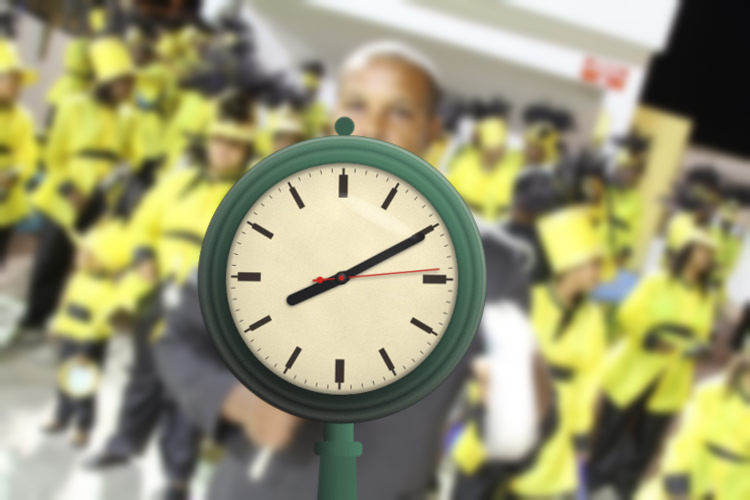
8:10:14
